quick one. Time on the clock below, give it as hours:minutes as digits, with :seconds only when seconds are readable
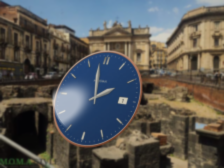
1:58
